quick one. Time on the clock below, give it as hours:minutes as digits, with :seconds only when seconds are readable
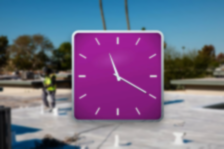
11:20
